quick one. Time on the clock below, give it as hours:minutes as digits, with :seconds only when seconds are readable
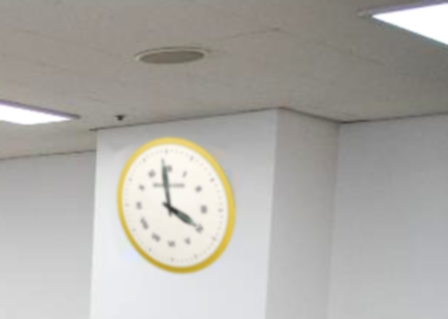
3:59
